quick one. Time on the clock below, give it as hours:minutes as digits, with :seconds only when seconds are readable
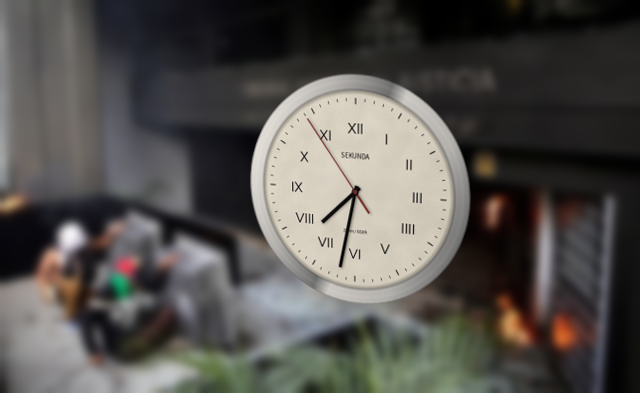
7:31:54
